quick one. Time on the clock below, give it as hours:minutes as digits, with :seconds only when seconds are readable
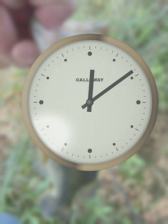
12:09
